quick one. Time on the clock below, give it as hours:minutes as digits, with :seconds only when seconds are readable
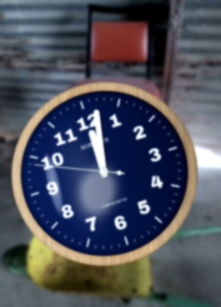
12:01:49
